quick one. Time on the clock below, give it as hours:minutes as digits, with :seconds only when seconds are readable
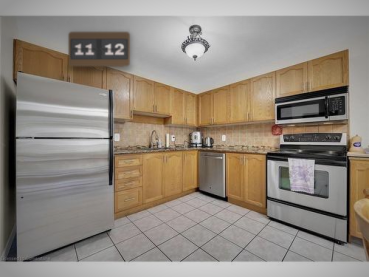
11:12
